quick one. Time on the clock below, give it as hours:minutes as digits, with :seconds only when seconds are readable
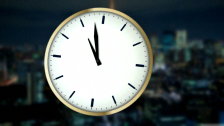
10:58
